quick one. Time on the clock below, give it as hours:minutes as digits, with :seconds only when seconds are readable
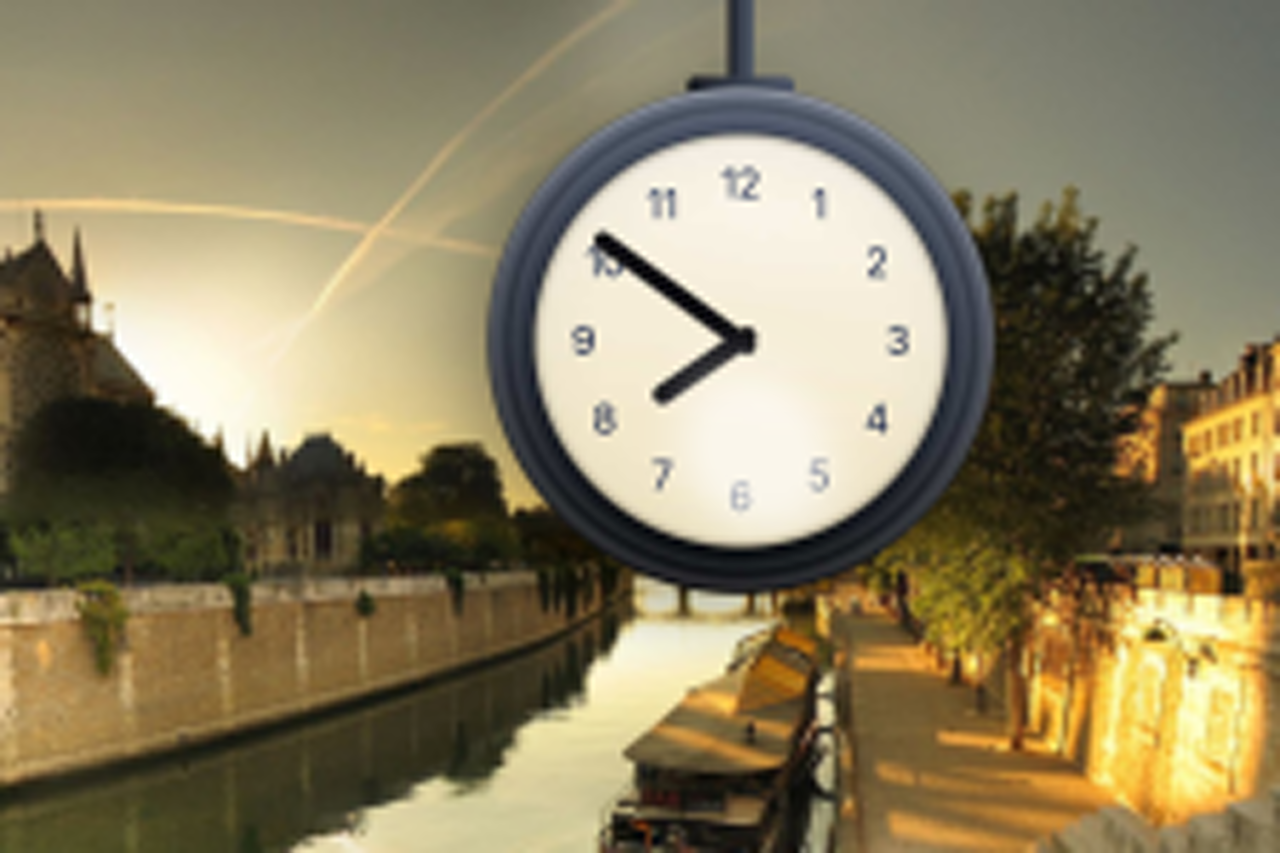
7:51
